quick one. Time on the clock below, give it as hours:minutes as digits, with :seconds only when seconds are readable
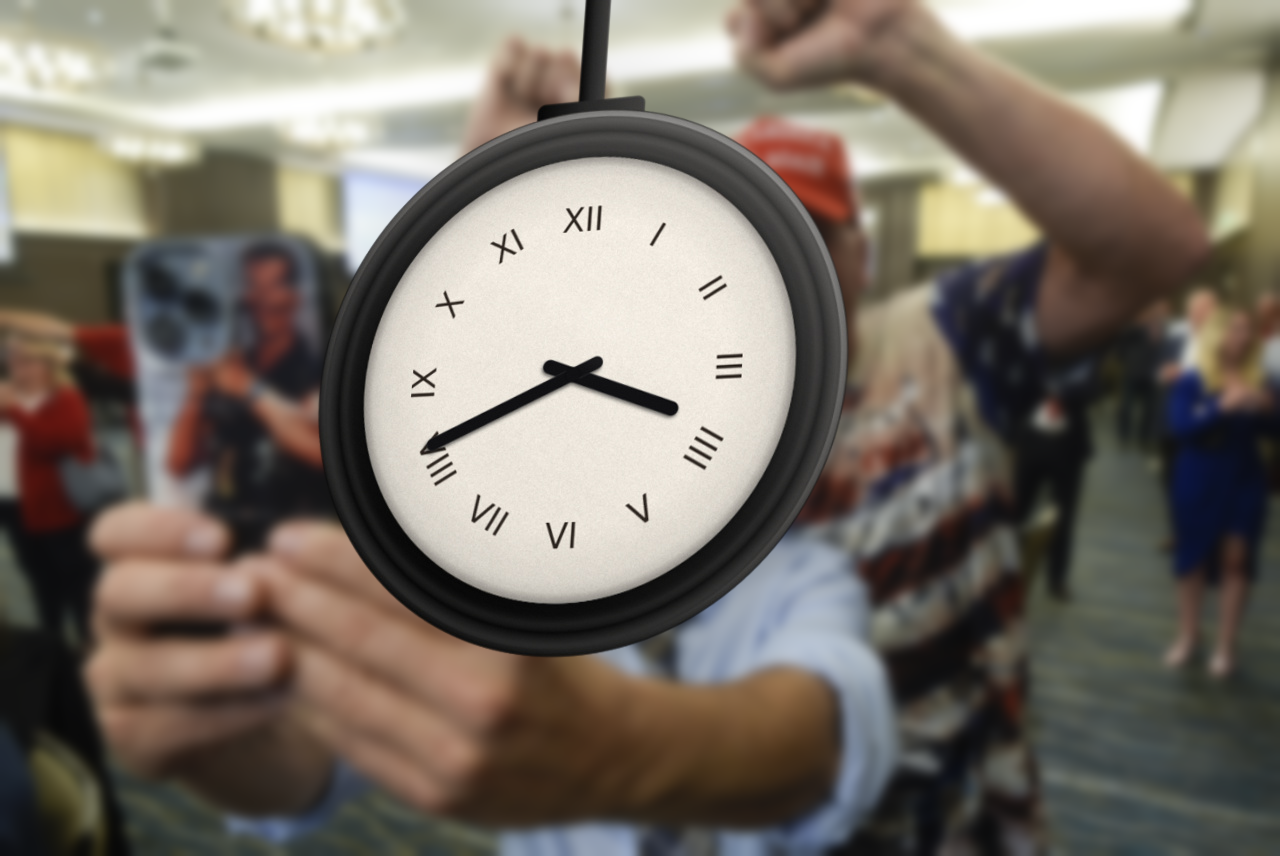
3:41
